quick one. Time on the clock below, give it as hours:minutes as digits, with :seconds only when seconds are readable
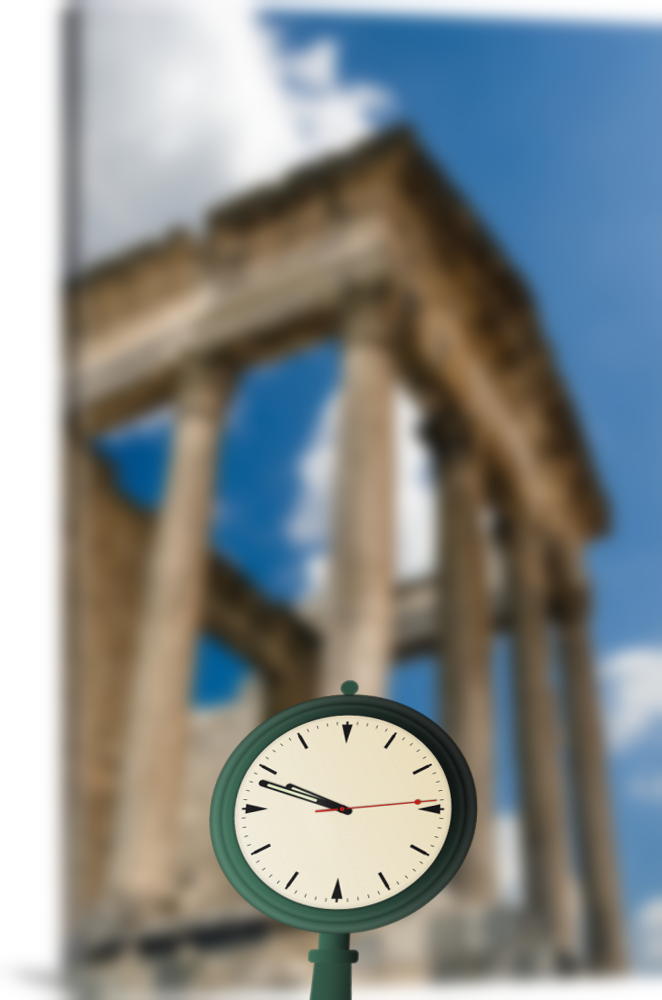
9:48:14
